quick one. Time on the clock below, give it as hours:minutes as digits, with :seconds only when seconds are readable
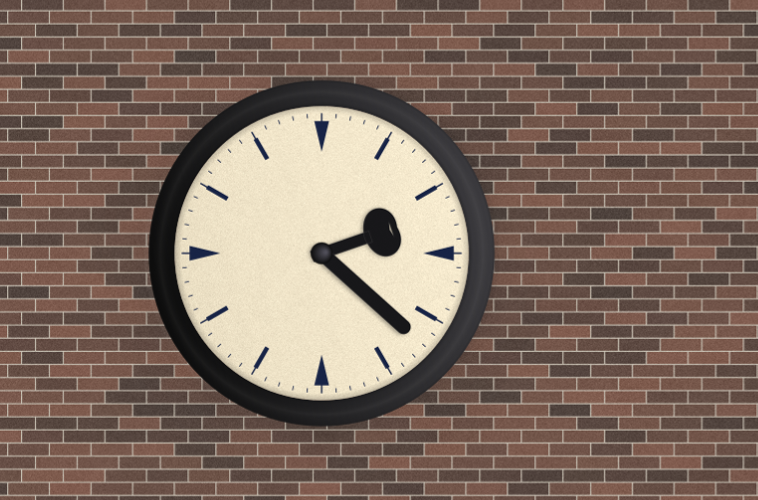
2:22
